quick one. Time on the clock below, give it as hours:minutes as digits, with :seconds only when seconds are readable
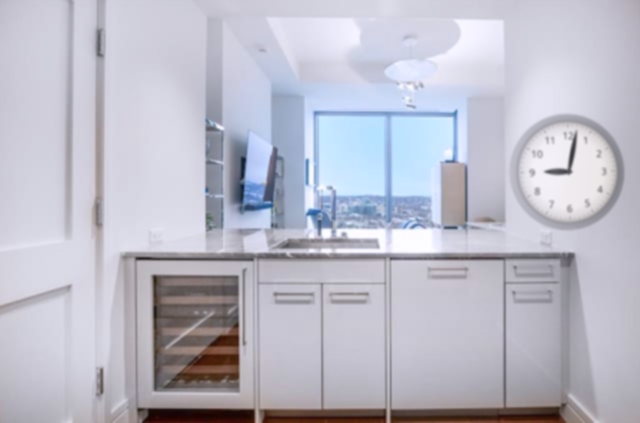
9:02
